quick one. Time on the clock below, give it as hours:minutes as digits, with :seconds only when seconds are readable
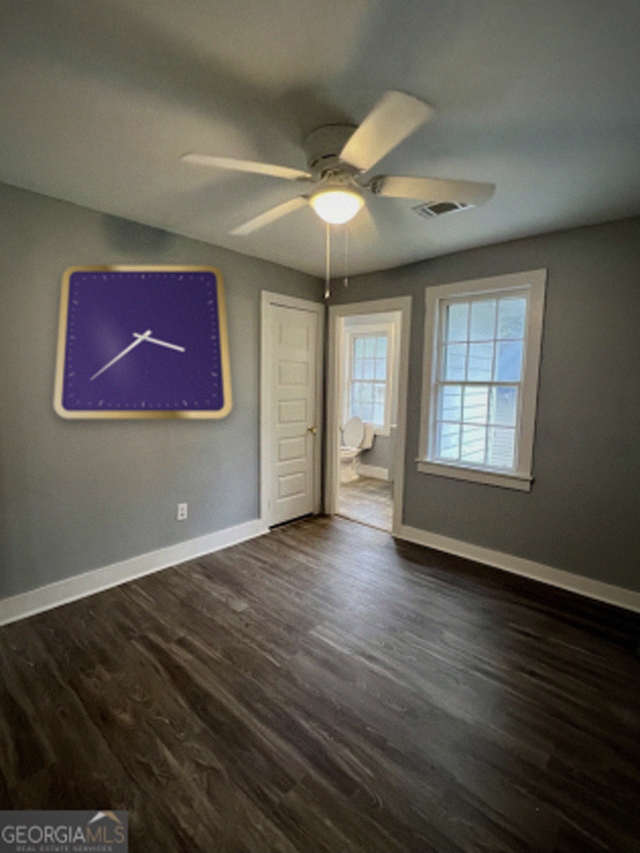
3:38
